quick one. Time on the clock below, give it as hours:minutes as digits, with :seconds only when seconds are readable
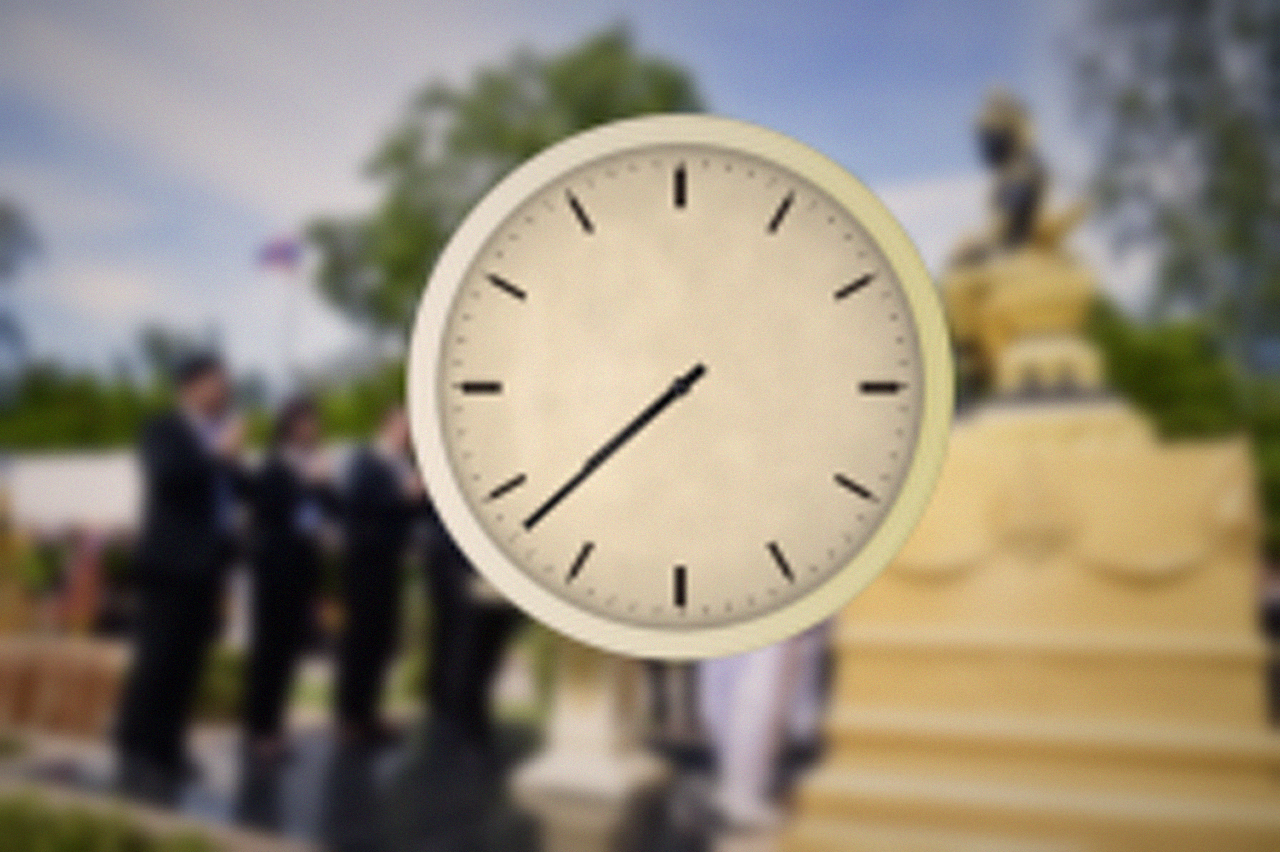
7:38
